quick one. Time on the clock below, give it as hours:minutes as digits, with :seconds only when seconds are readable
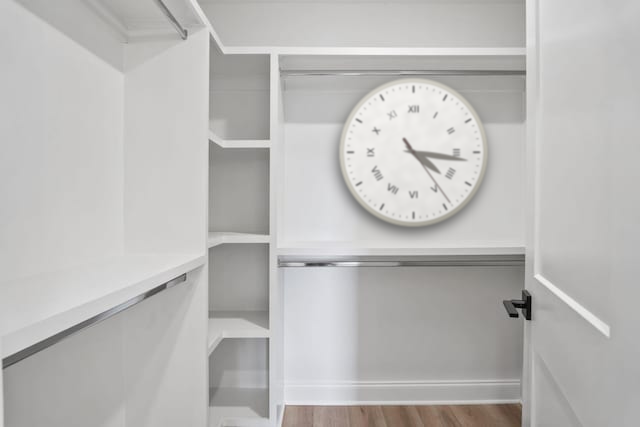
4:16:24
